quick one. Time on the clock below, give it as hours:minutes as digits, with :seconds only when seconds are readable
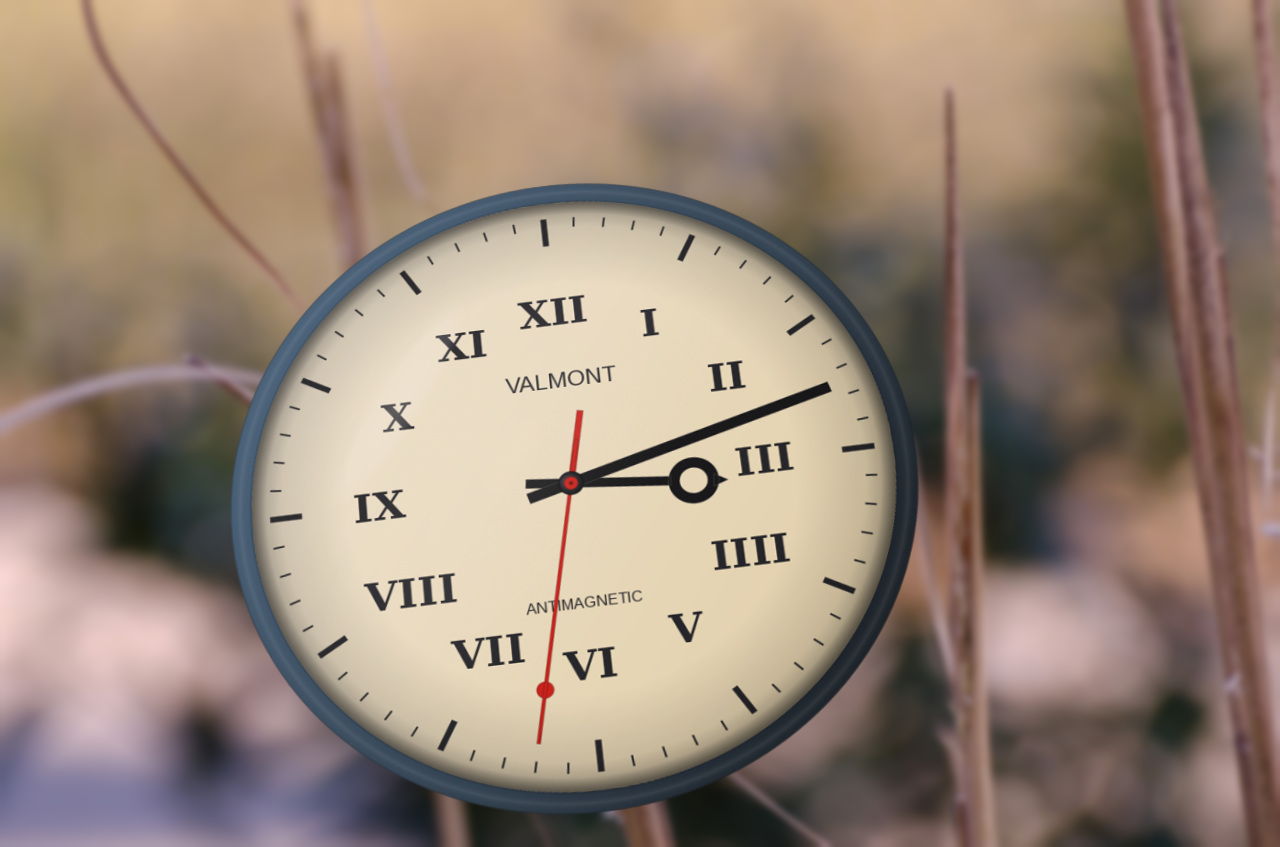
3:12:32
